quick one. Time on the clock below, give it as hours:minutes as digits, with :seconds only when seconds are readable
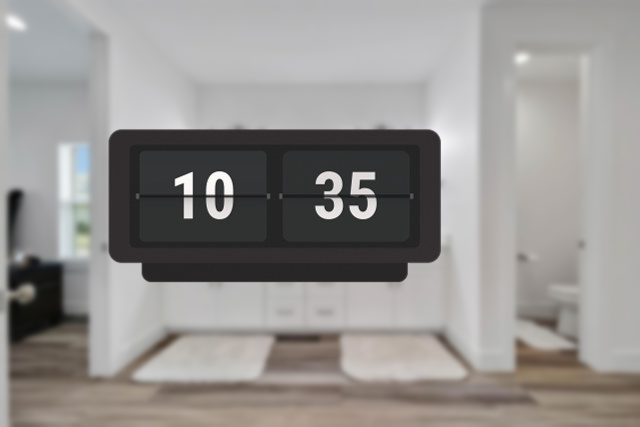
10:35
